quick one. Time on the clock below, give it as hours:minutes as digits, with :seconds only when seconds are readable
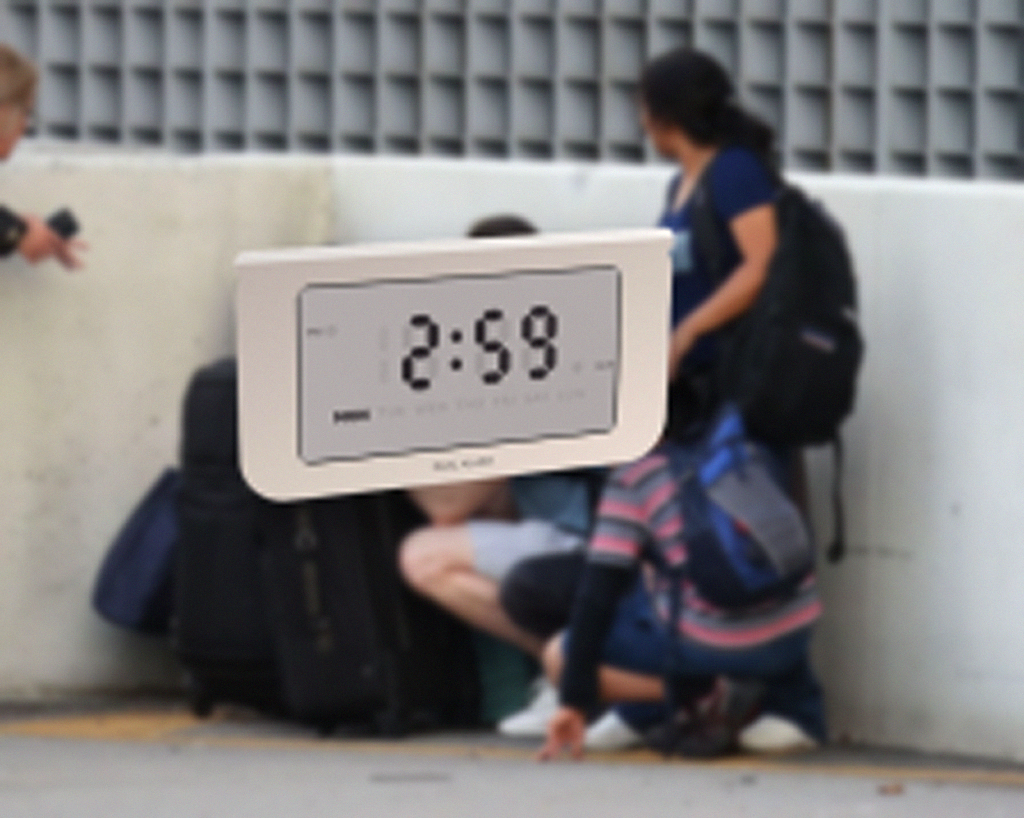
2:59
